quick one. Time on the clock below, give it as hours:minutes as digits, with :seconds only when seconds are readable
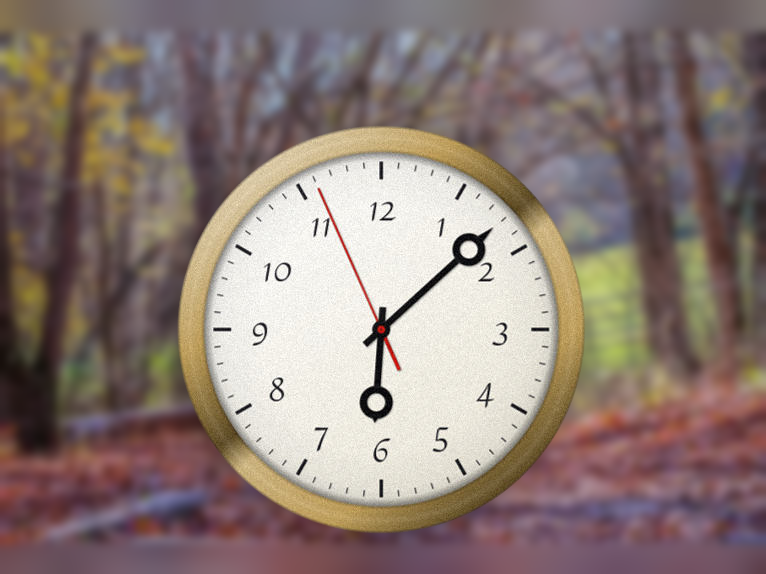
6:07:56
